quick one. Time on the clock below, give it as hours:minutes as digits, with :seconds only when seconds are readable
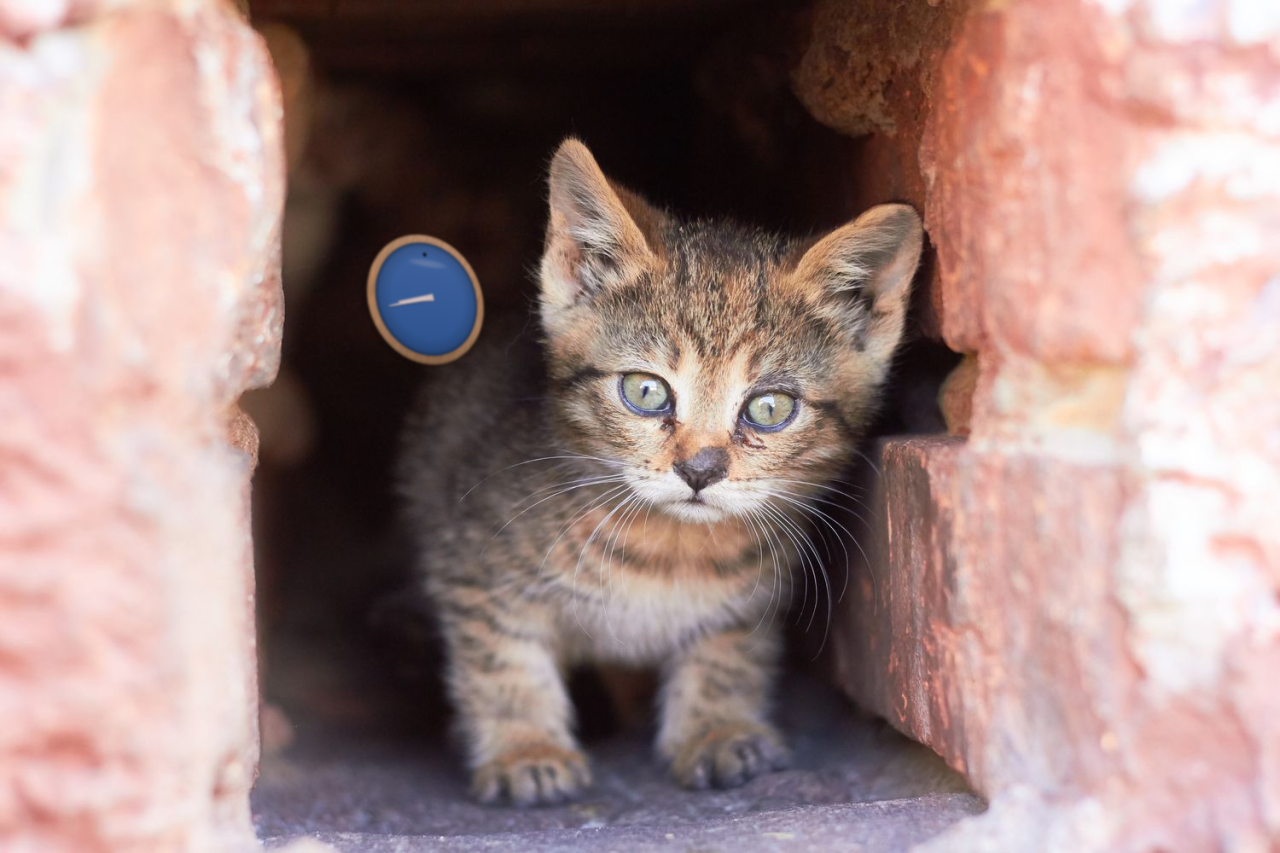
8:43
